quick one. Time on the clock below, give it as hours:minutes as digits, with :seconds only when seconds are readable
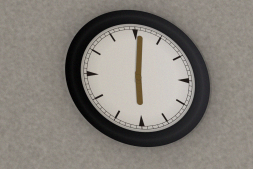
6:01
